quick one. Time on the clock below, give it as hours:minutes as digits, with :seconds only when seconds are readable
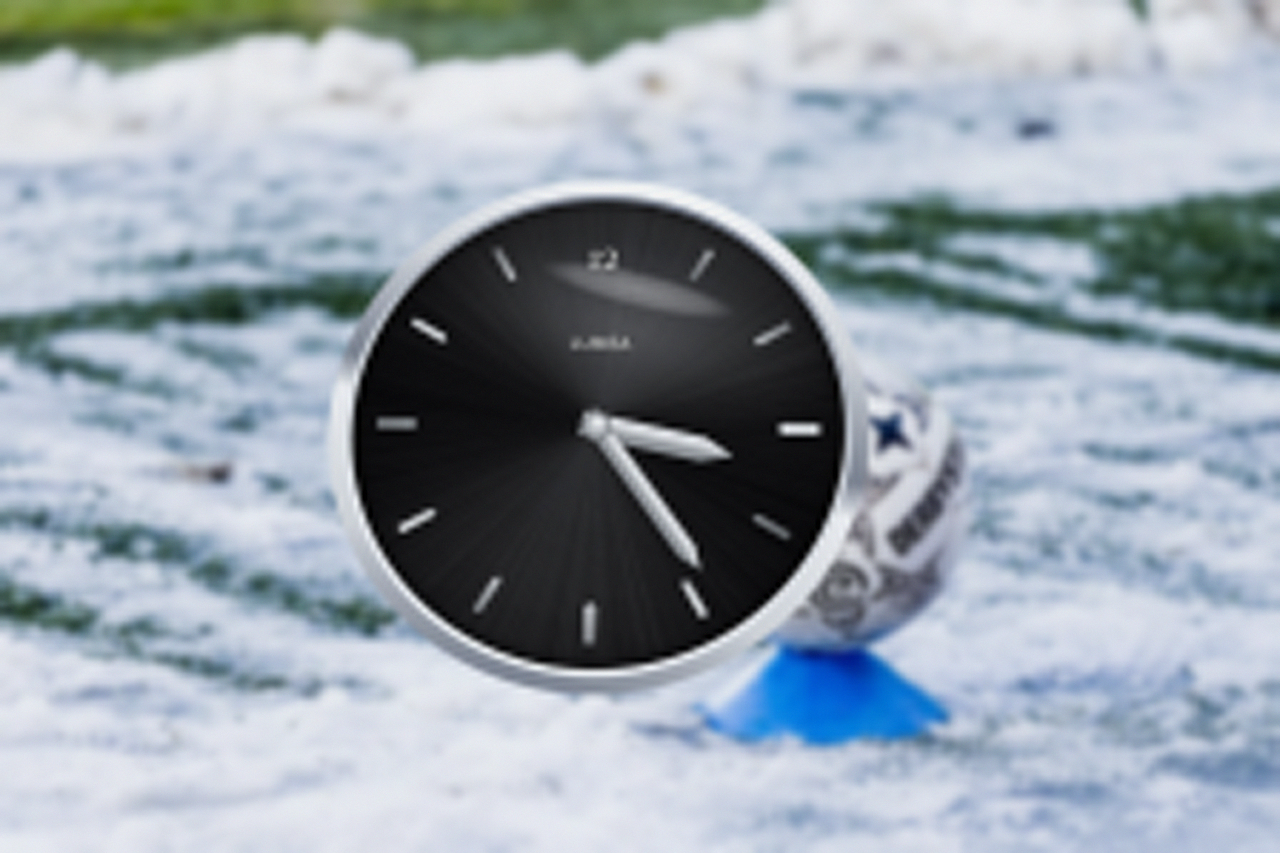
3:24
